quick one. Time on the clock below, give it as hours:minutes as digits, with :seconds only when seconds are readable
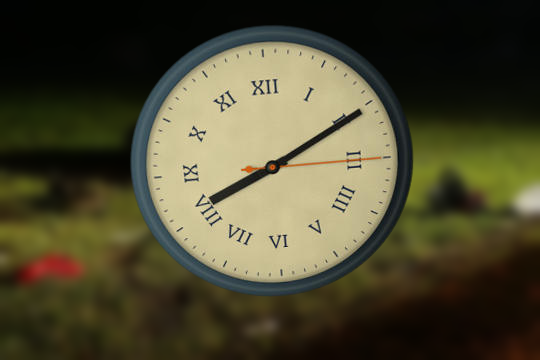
8:10:15
